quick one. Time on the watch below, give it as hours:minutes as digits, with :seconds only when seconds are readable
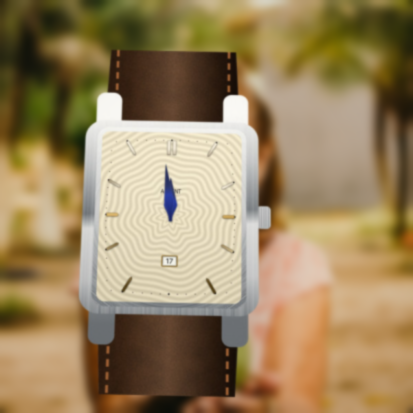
11:59
